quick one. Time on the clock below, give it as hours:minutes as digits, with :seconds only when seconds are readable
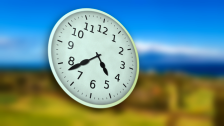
4:38
